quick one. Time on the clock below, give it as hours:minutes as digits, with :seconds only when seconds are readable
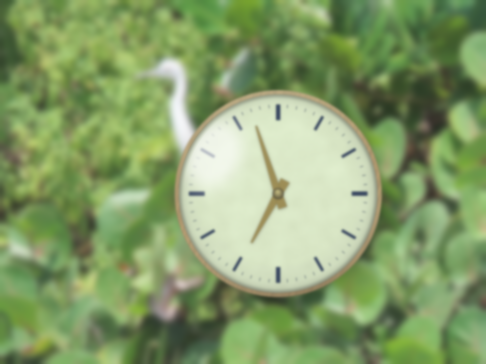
6:57
